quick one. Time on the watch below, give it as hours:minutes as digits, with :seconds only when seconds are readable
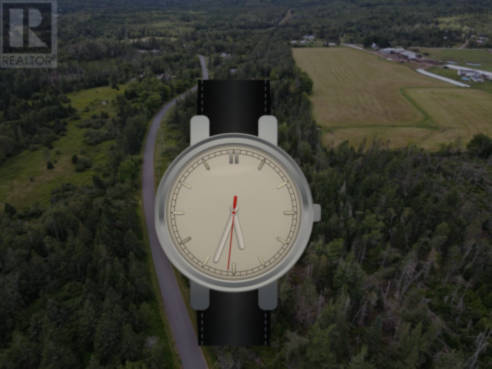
5:33:31
